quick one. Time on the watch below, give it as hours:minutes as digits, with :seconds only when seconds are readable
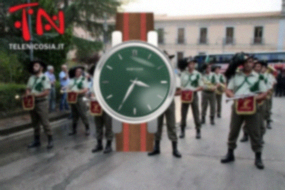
3:35
